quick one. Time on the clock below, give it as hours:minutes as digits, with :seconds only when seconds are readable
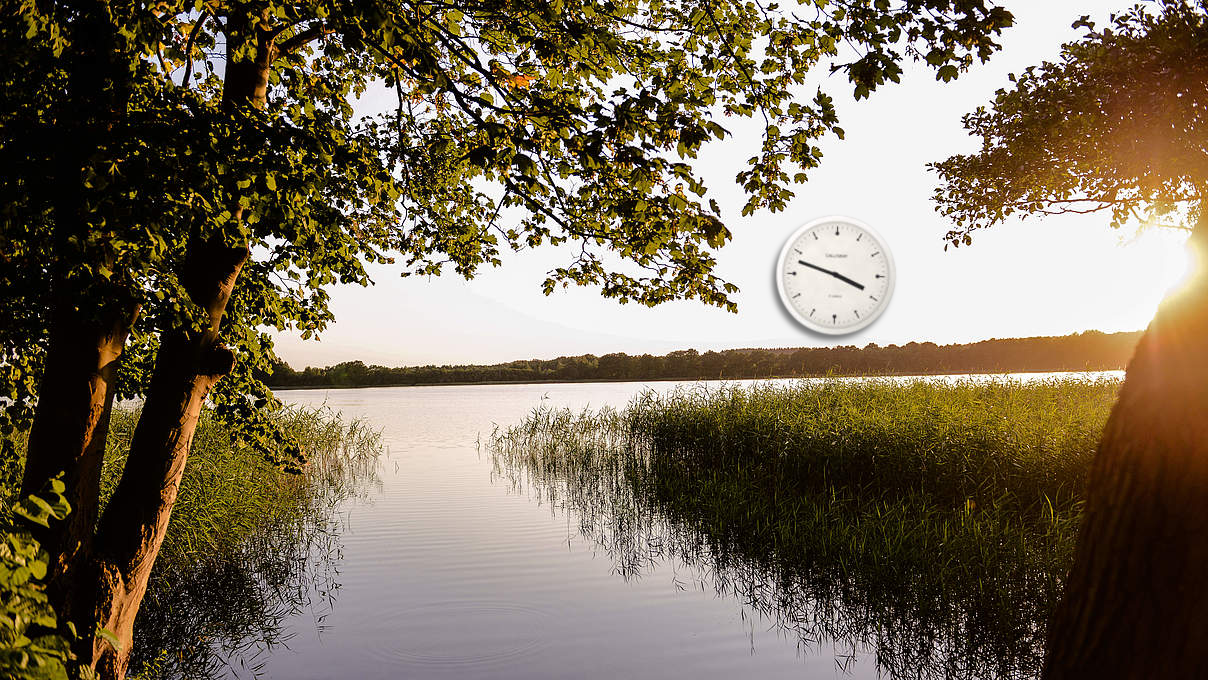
3:48
